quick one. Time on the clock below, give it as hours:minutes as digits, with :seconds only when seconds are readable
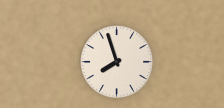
7:57
